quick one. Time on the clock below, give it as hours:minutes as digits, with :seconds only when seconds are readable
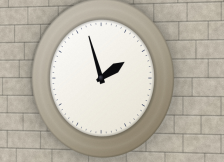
1:57
